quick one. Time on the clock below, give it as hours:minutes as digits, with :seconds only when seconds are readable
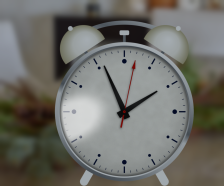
1:56:02
